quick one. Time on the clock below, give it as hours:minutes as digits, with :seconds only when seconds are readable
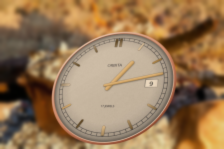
1:13
